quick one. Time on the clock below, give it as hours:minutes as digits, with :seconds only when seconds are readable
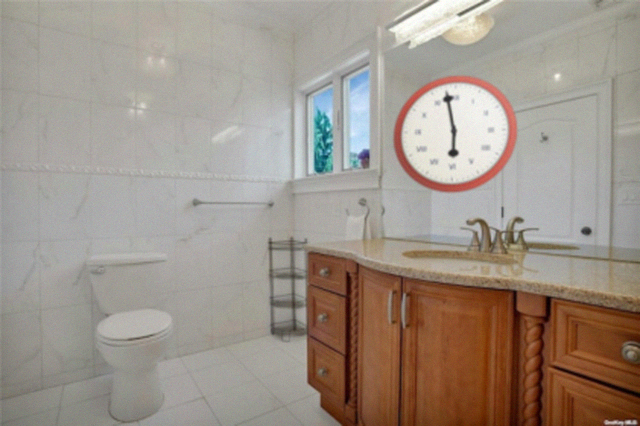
5:58
